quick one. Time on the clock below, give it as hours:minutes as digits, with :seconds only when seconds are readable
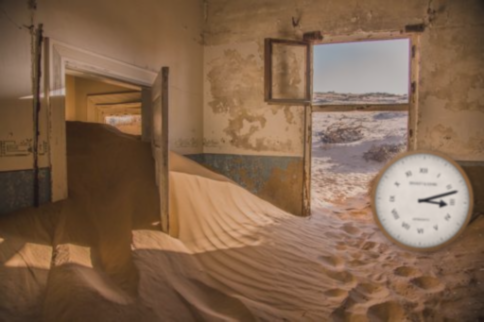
3:12
